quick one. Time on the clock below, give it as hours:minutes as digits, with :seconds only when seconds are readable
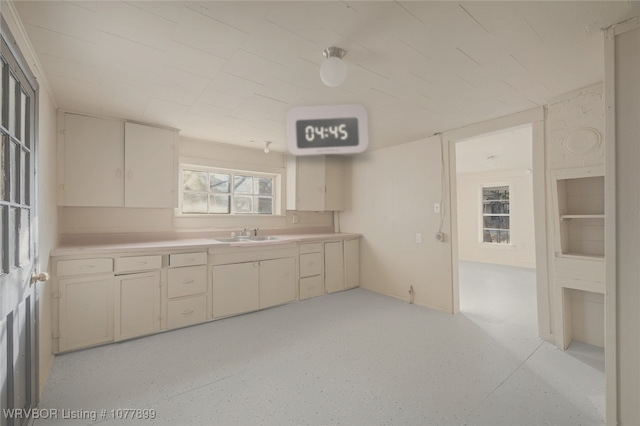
4:45
